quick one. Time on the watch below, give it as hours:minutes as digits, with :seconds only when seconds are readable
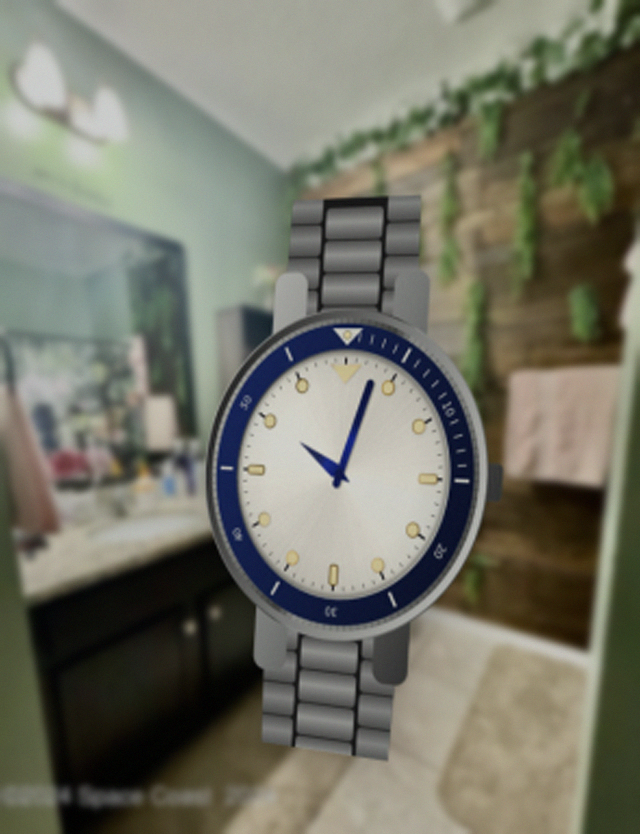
10:03
